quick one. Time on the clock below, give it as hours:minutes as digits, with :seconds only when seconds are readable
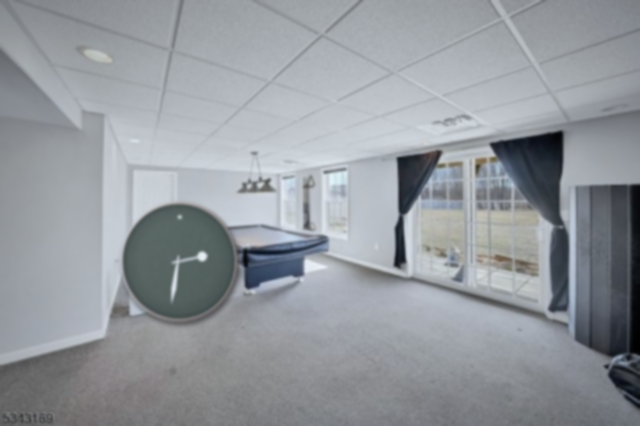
2:31
